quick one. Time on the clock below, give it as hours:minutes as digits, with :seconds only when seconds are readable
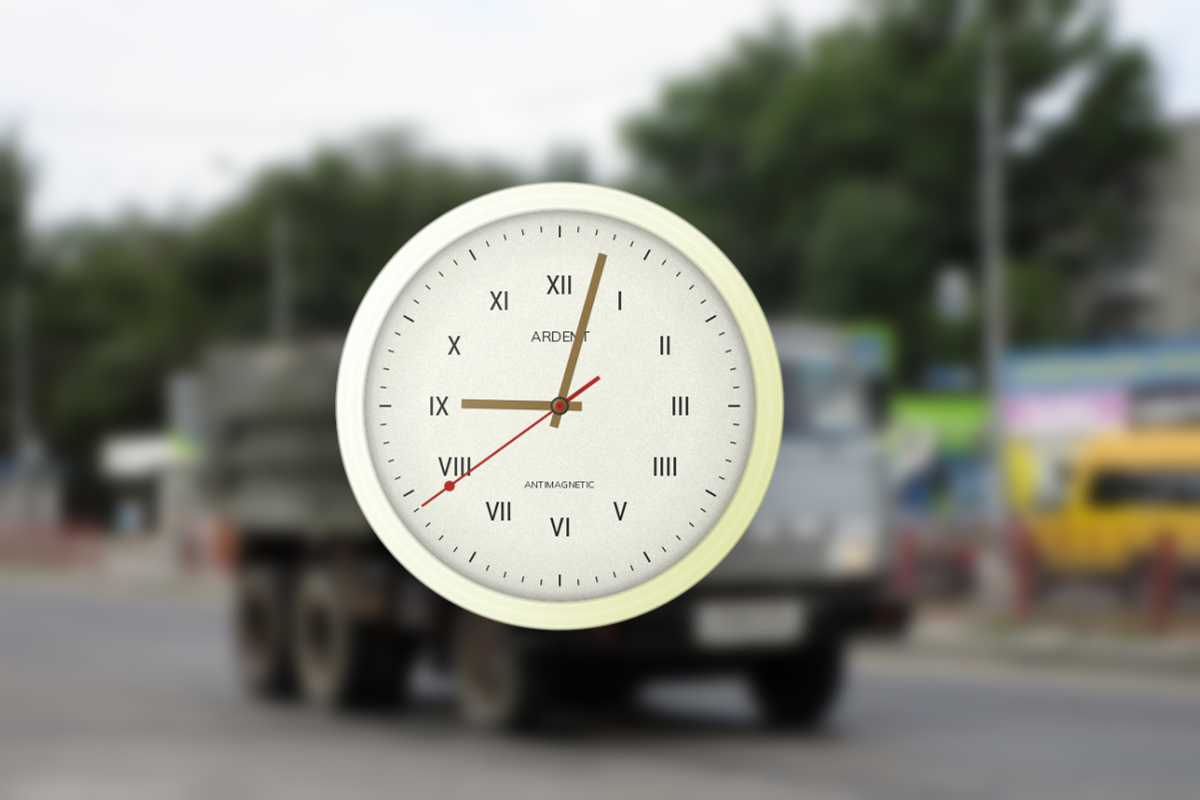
9:02:39
